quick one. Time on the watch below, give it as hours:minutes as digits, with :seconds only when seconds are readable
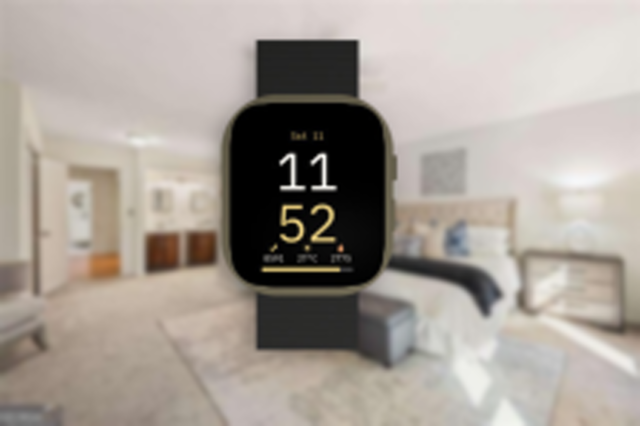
11:52
